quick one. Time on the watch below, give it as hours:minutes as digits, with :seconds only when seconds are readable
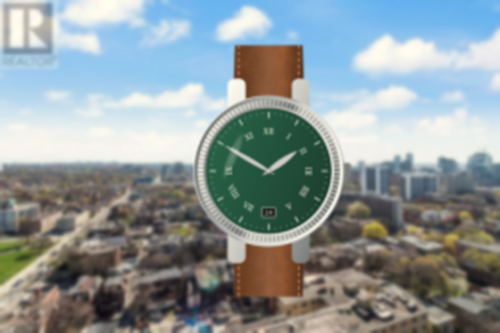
1:50
